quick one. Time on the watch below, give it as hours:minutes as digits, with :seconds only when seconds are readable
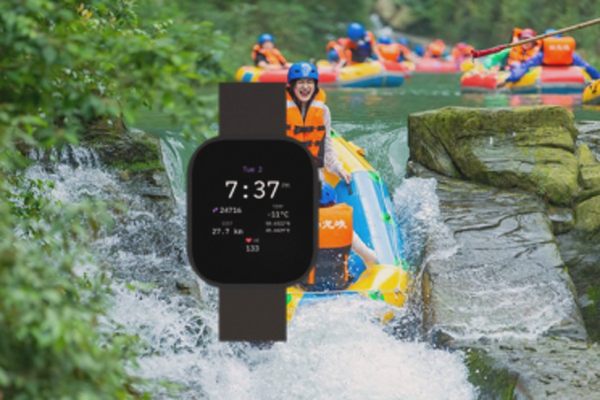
7:37
